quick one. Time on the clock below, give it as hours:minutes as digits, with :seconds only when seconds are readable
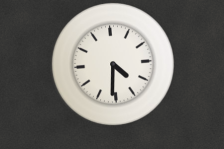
4:31
